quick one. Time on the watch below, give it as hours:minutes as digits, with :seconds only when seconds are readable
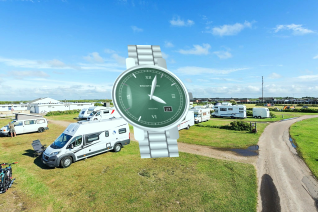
4:03
